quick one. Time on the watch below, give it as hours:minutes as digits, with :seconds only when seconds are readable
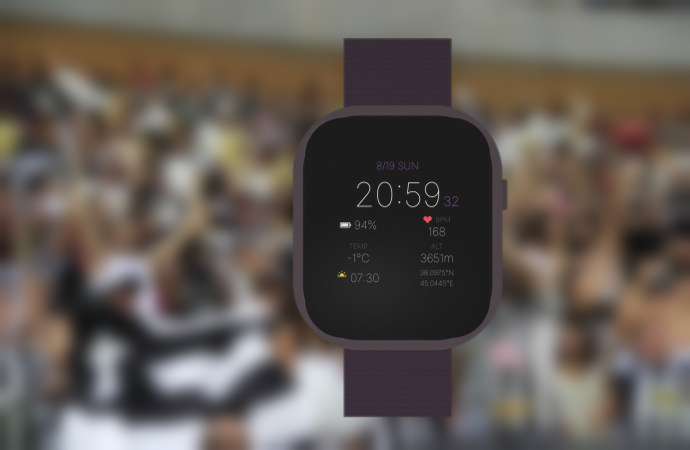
20:59:32
